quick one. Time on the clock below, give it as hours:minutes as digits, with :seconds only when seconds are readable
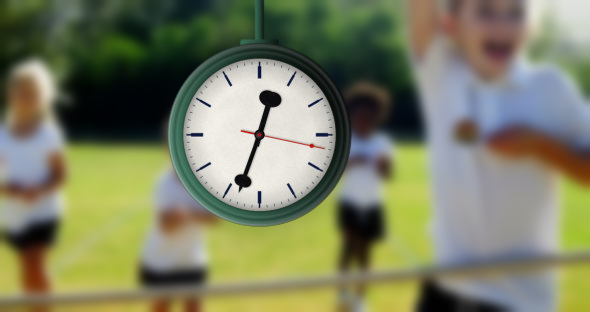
12:33:17
